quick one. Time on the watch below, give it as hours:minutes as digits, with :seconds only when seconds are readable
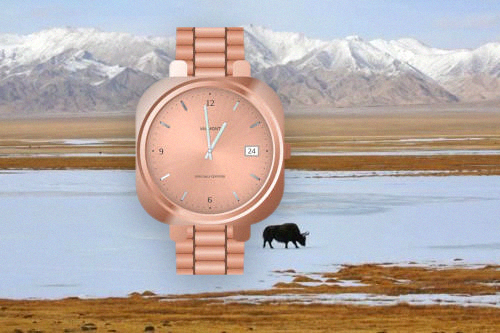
12:59
